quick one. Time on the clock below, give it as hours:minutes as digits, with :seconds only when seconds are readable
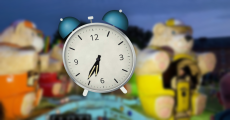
6:36
